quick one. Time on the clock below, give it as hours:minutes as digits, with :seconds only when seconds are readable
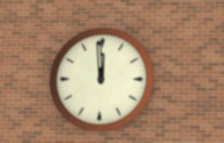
11:59
